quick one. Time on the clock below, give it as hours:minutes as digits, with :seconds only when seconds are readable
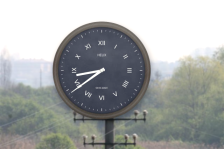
8:39
